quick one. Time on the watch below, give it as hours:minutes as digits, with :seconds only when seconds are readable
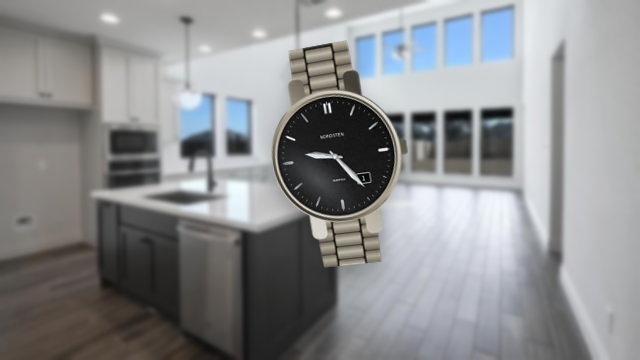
9:24
